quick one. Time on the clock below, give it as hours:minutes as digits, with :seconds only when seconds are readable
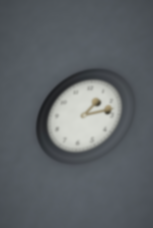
1:13
